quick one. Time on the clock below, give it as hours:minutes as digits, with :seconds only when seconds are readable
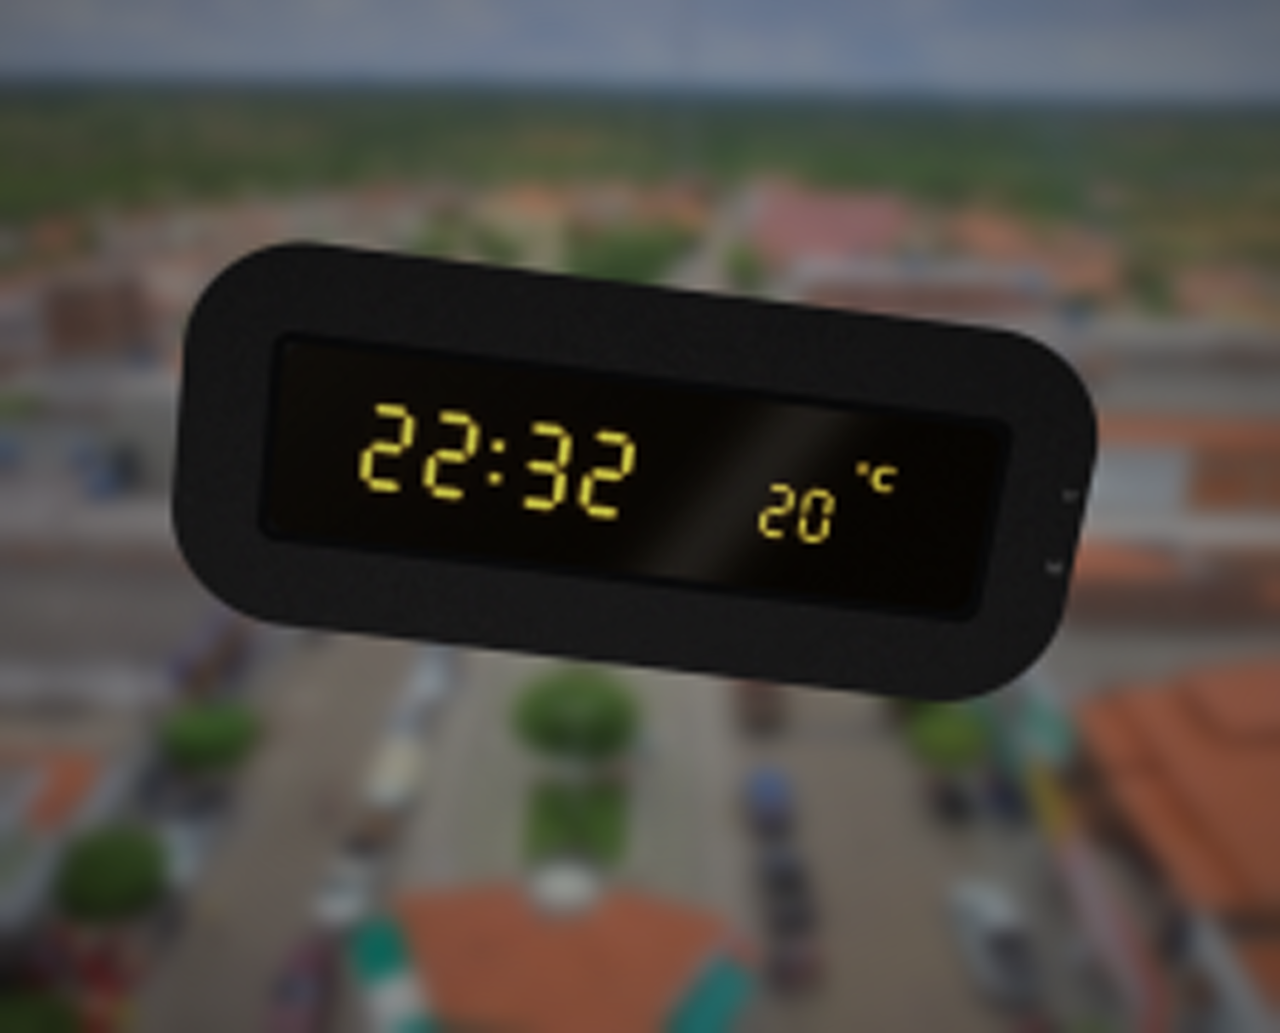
22:32
